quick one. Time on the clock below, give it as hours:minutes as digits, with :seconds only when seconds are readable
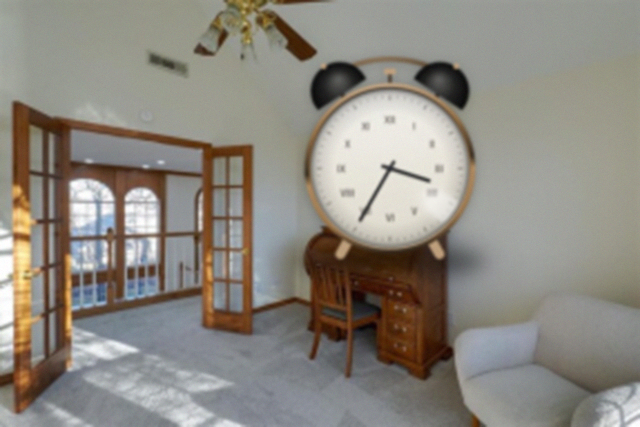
3:35
